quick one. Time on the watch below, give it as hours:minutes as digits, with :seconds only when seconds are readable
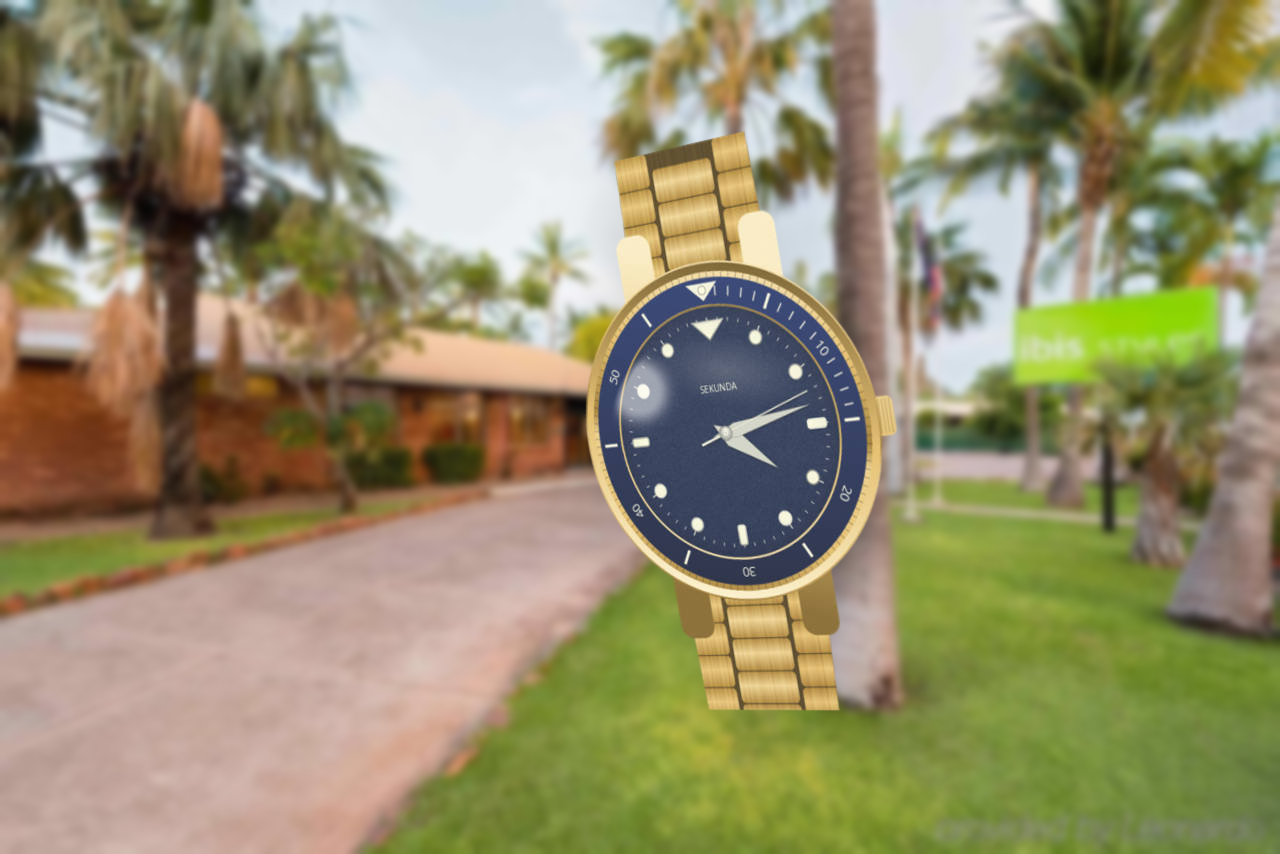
4:13:12
